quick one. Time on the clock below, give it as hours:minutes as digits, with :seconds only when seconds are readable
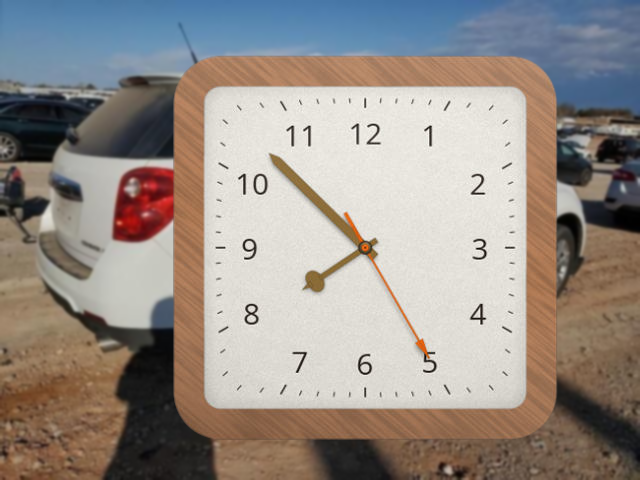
7:52:25
